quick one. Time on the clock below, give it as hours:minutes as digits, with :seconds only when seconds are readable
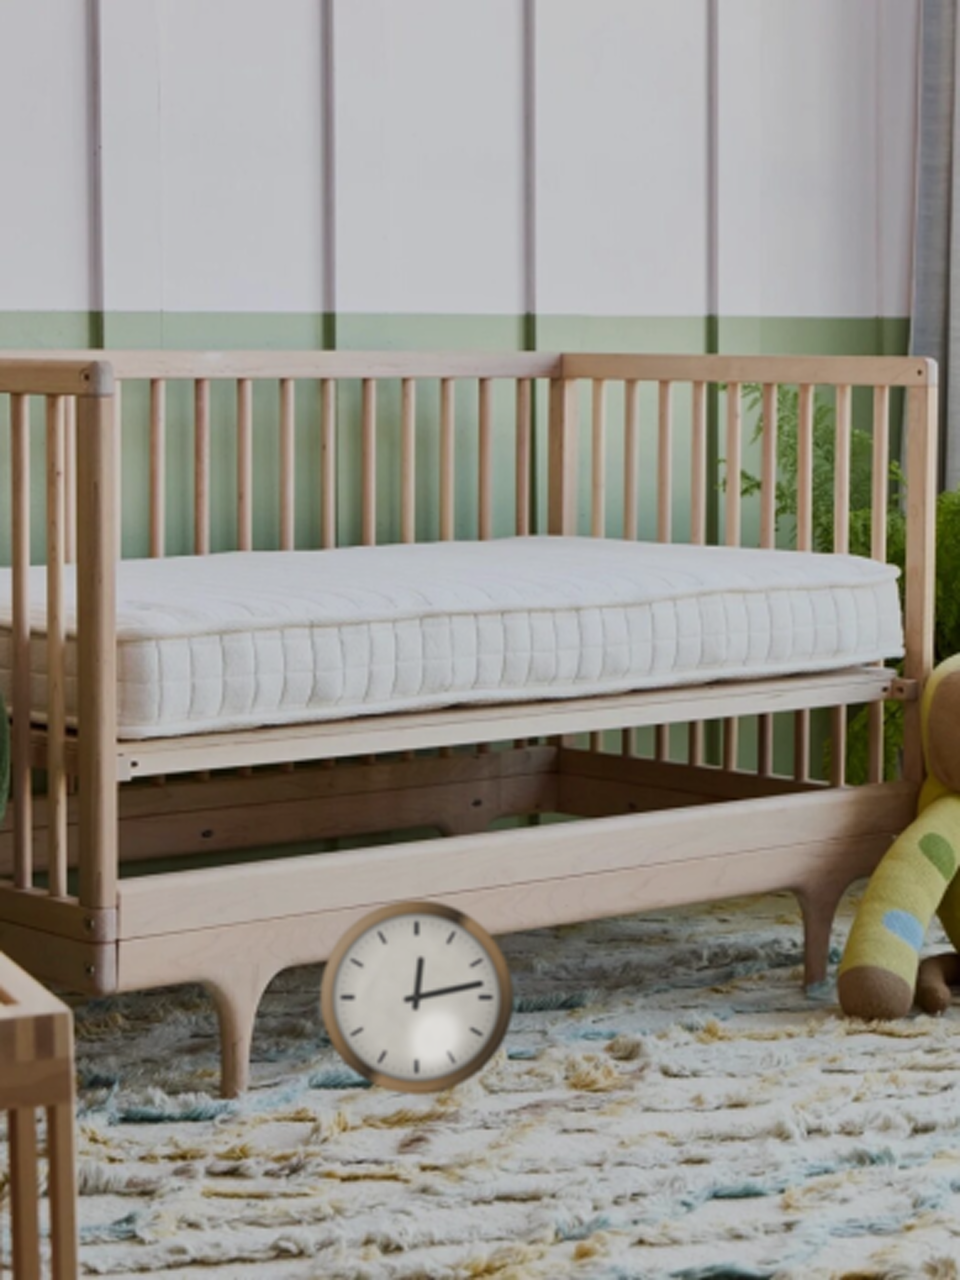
12:13
